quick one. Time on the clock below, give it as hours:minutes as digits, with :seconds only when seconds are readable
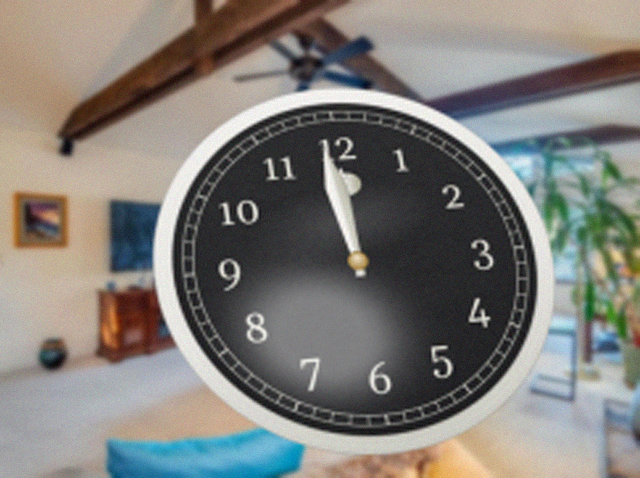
11:59
